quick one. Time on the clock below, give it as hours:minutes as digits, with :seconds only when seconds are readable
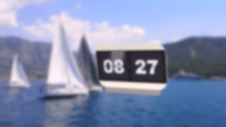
8:27
